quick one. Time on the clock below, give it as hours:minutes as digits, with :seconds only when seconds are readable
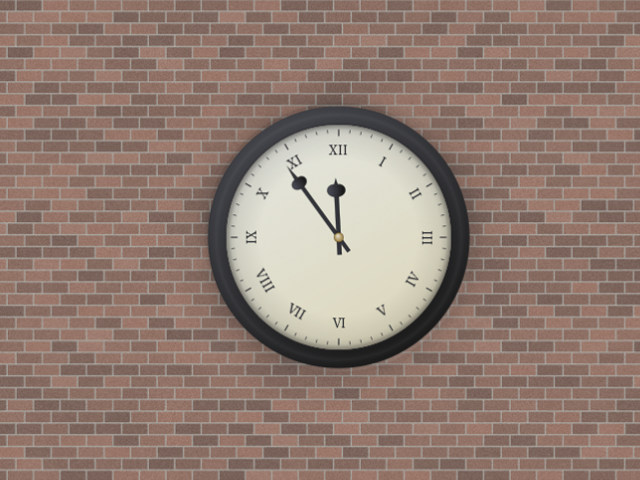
11:54
